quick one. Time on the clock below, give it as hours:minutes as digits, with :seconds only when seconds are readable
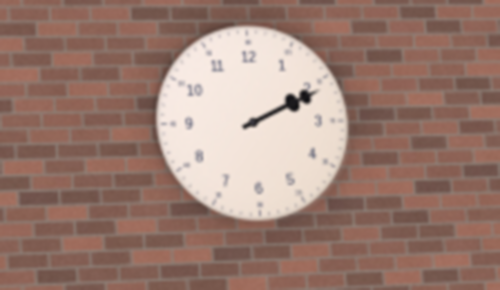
2:11
